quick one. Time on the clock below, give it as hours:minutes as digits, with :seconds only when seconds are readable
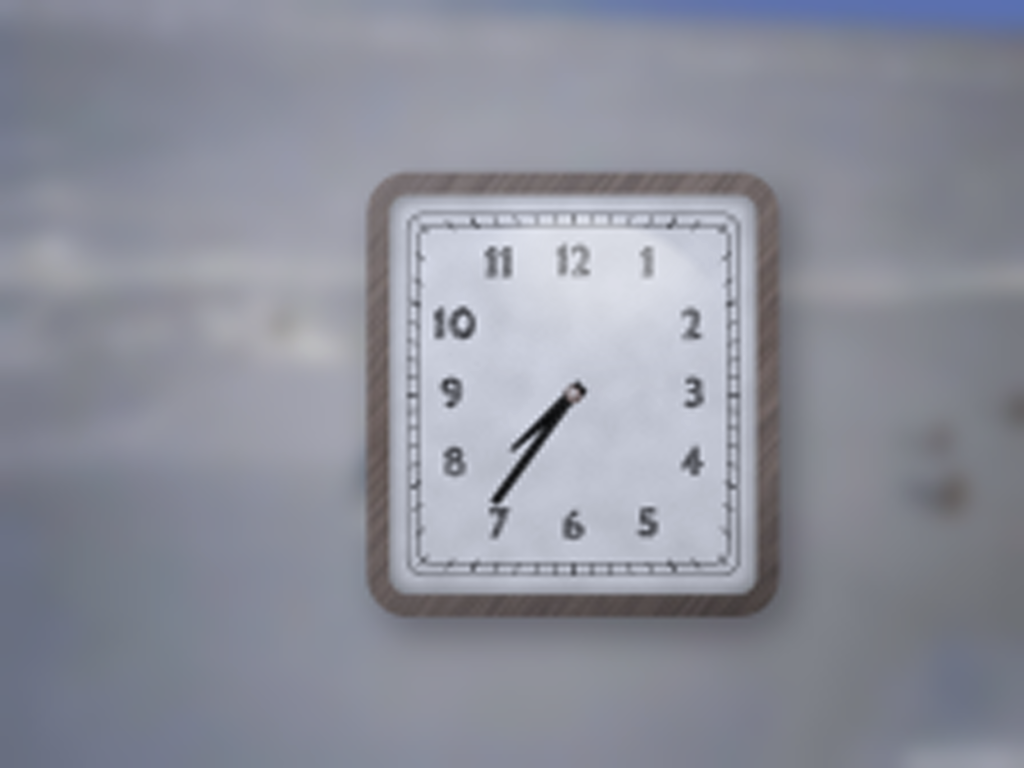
7:36
